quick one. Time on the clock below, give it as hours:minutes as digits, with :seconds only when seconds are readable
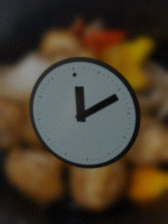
12:11
